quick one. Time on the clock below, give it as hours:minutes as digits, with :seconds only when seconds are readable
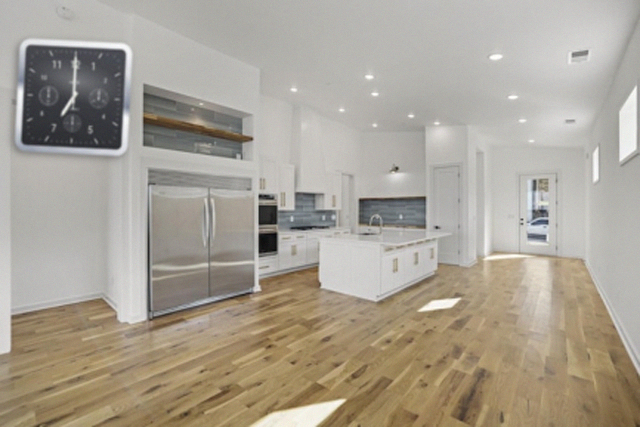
7:00
